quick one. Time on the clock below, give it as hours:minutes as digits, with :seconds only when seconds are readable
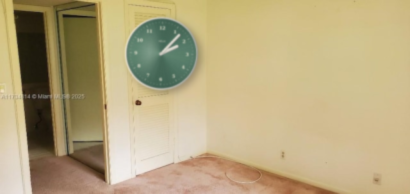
2:07
